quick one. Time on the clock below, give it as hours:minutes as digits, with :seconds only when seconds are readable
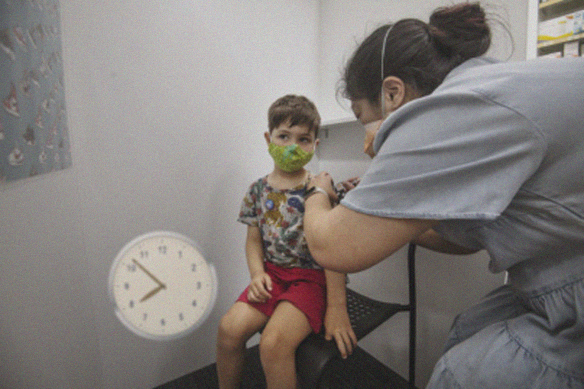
7:52
